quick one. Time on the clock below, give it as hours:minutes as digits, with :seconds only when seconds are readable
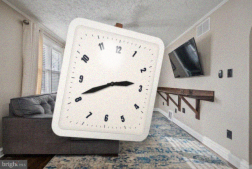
2:41
